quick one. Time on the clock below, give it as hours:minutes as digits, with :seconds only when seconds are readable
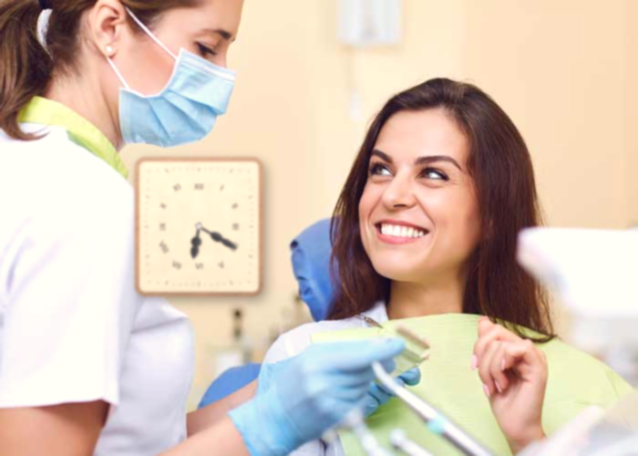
6:20
